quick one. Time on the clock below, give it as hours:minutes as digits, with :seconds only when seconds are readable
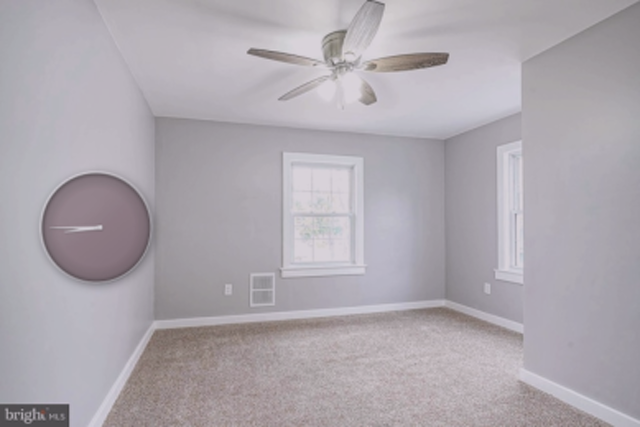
8:45
